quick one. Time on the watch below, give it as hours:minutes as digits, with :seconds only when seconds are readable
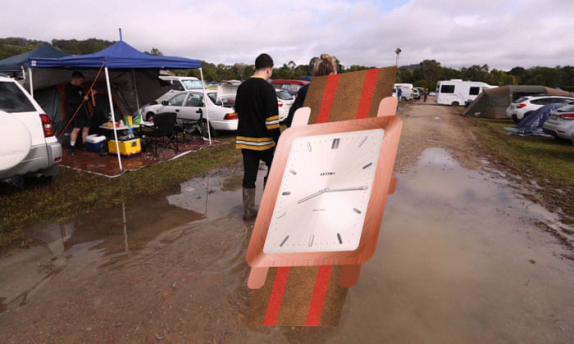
8:15
